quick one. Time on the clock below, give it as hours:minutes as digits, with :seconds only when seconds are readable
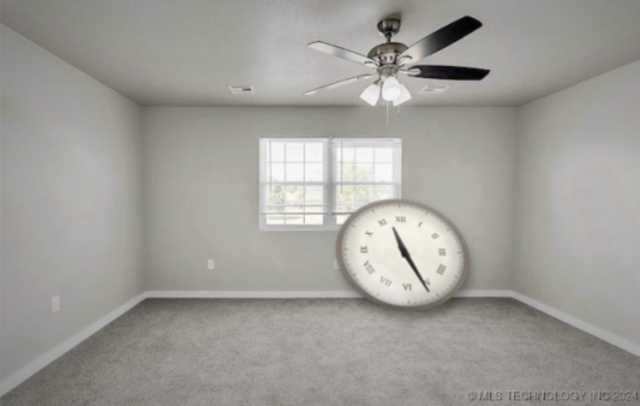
11:26
